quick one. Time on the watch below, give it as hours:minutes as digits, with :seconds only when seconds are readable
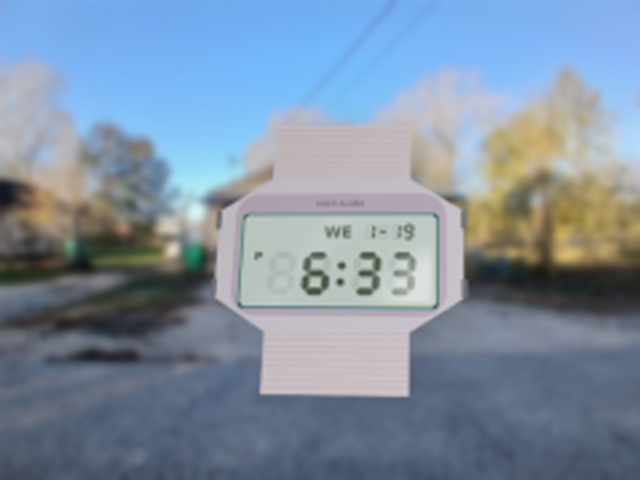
6:33
